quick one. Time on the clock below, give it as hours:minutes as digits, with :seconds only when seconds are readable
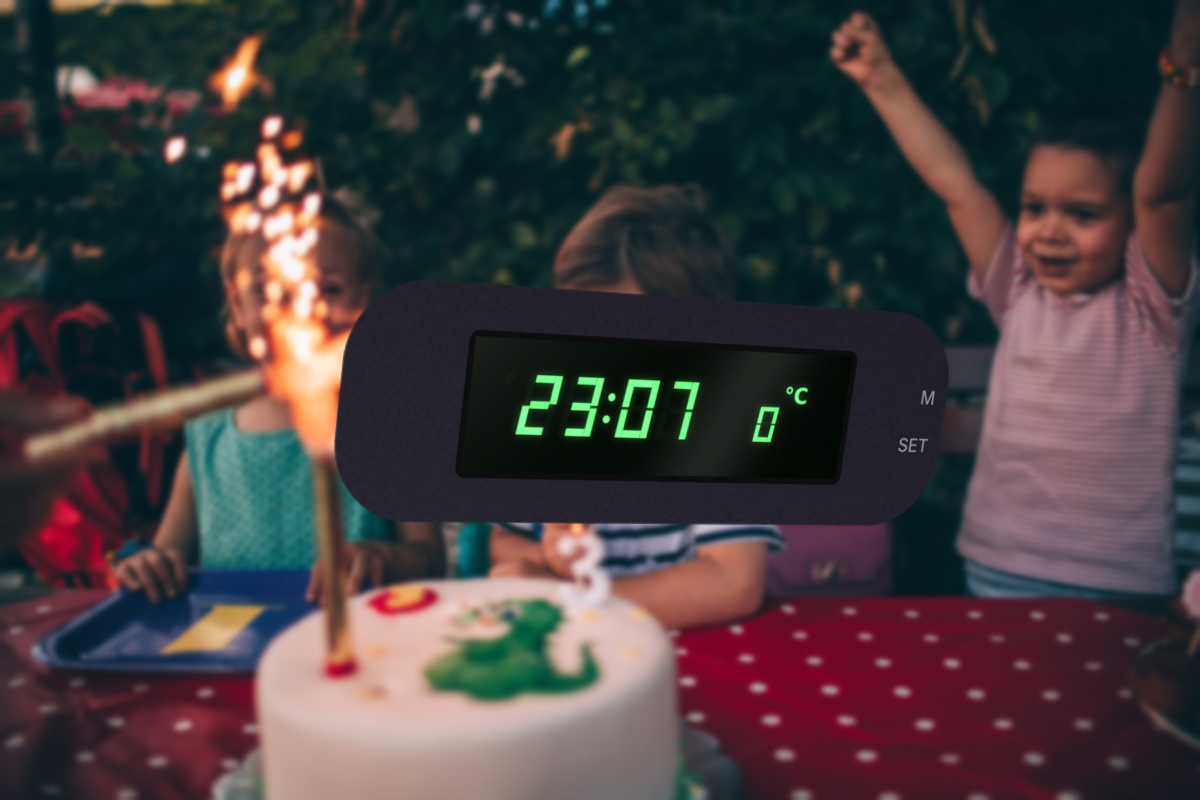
23:07
